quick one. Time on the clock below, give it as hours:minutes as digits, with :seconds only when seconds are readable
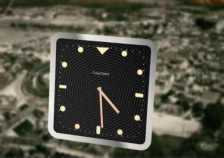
4:29
